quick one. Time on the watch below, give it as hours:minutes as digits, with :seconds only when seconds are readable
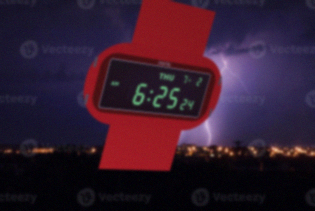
6:25
